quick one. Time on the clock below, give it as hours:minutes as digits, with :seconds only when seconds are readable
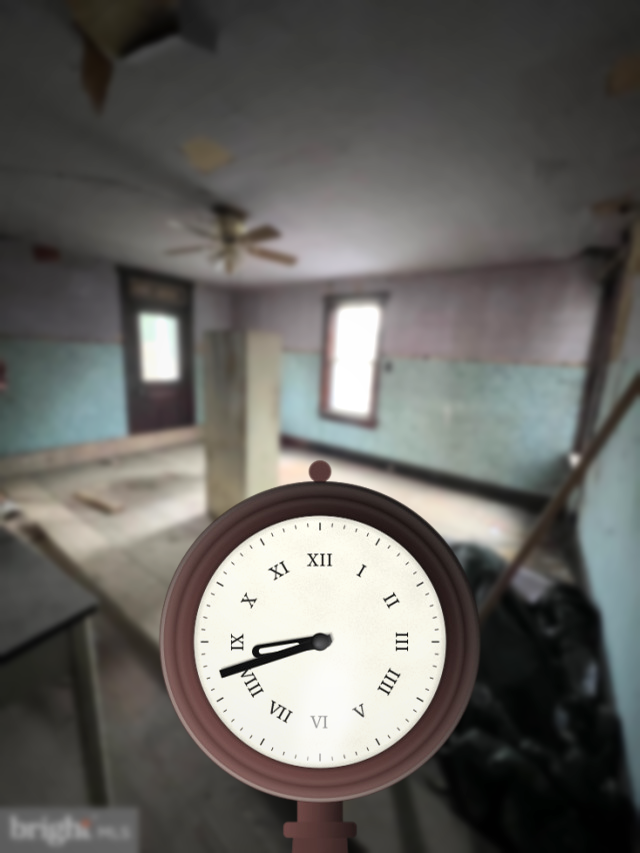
8:42
